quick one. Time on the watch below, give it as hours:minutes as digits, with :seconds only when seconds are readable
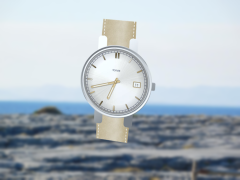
6:42
